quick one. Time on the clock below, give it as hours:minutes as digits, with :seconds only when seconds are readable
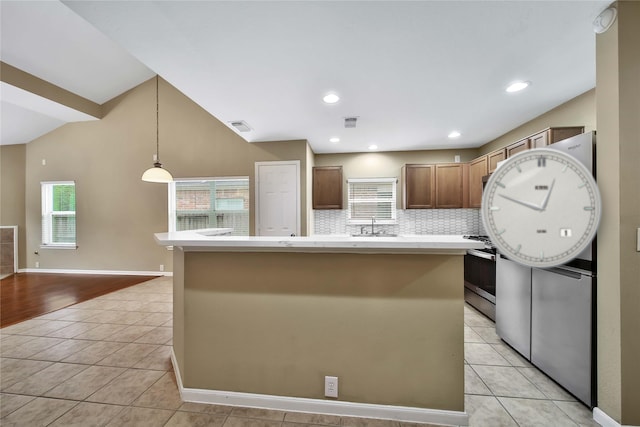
12:48
